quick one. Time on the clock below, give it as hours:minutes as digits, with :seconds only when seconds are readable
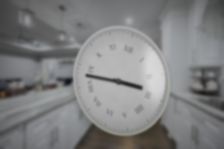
2:43
